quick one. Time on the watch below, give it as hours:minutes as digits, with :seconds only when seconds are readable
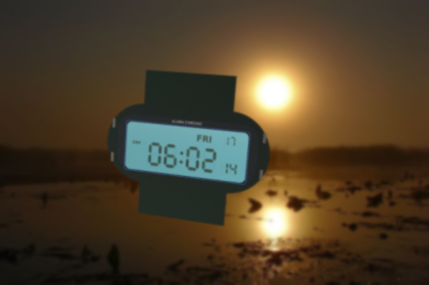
6:02:14
